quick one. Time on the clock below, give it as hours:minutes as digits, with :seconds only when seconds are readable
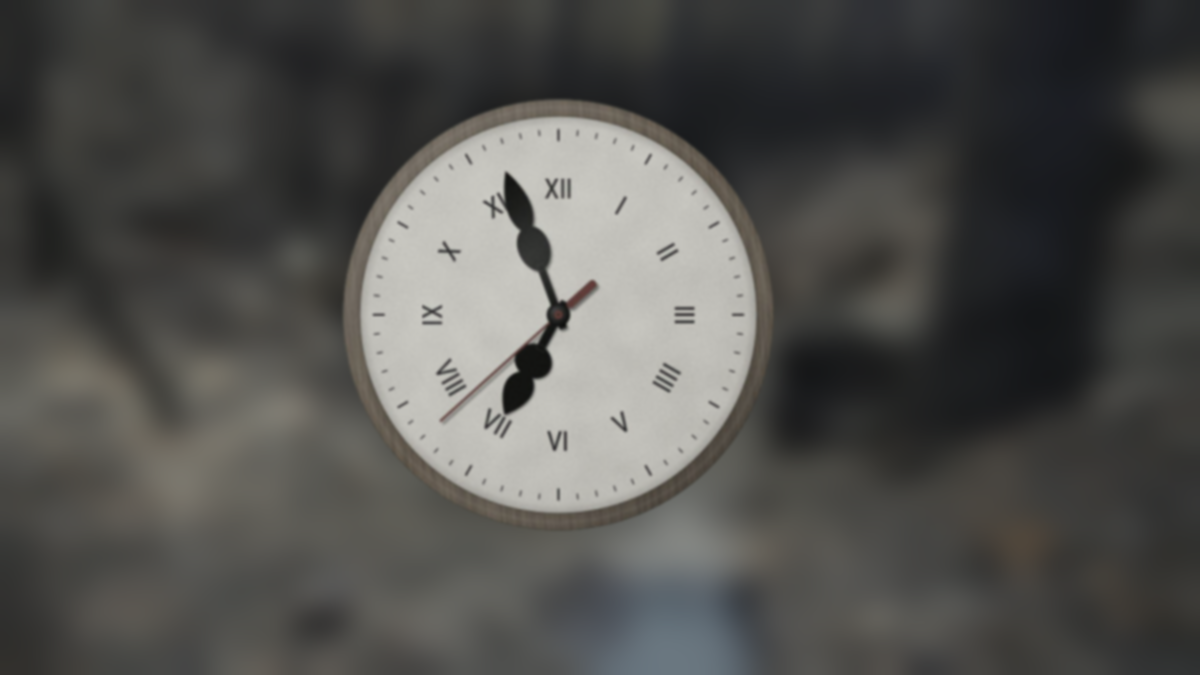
6:56:38
